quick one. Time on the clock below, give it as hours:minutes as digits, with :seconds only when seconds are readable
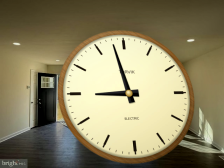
8:58
